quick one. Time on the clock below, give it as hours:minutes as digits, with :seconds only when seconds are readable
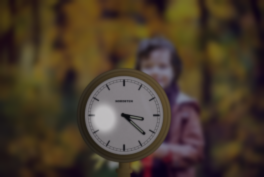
3:22
